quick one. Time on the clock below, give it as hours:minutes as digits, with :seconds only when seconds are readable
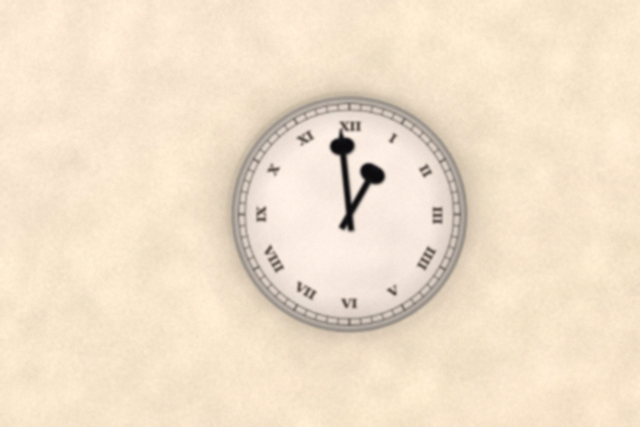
12:59
